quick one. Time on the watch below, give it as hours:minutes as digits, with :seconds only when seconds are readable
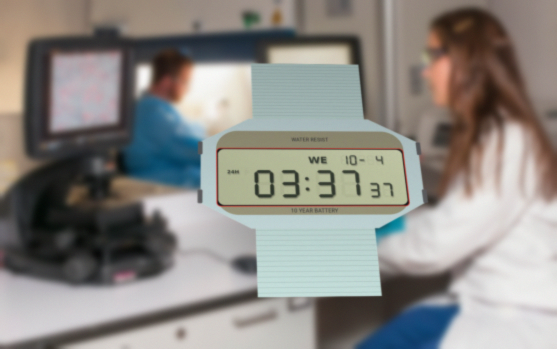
3:37:37
